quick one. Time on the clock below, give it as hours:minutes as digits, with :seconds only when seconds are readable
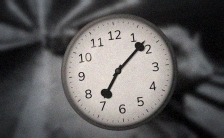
7:08
